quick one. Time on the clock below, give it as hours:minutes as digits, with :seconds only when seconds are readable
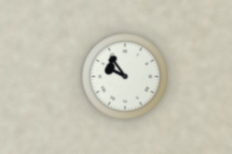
9:54
